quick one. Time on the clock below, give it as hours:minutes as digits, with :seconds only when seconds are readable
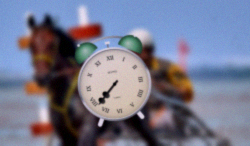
7:38
